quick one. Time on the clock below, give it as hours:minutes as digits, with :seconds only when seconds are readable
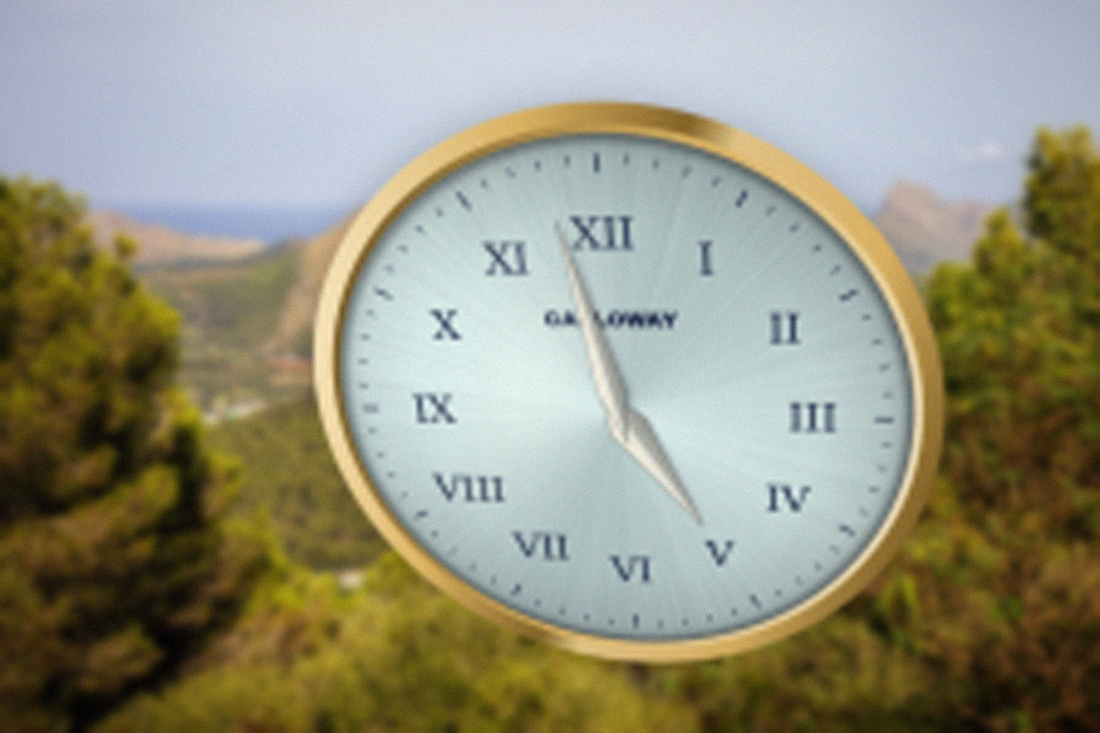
4:58
